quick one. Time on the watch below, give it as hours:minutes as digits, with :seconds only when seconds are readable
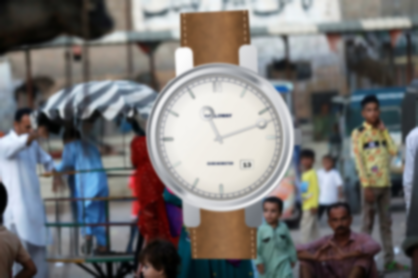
11:12
